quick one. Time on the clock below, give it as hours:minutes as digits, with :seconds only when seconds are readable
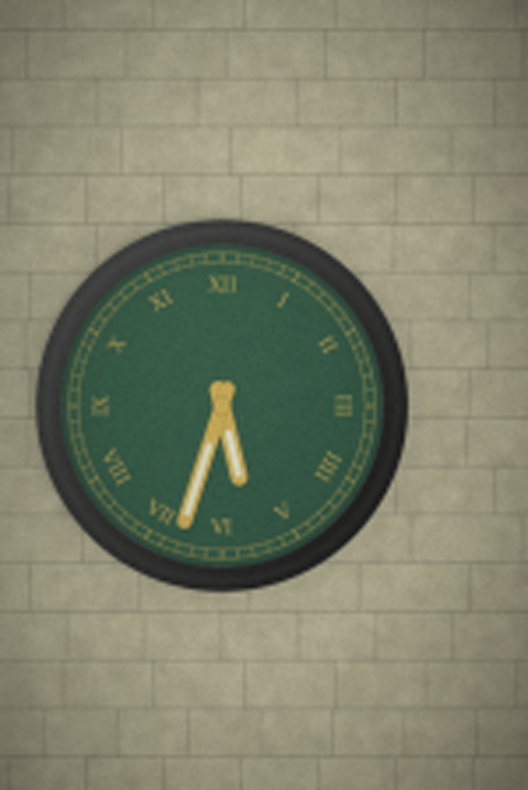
5:33
